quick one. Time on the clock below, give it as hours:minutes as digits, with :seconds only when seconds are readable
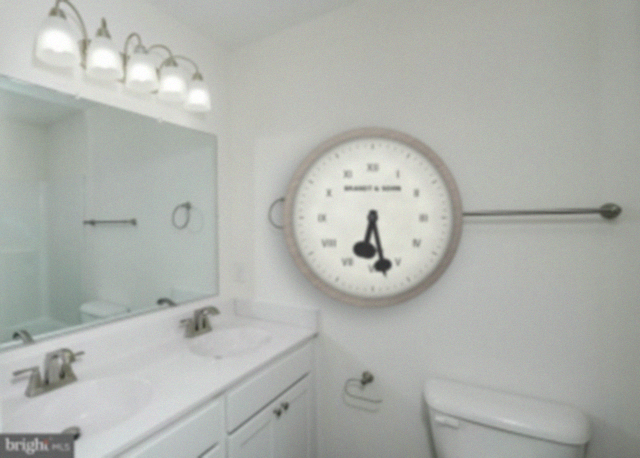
6:28
